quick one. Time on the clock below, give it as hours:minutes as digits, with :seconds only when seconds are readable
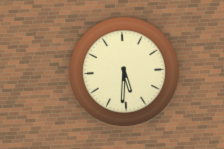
5:31
